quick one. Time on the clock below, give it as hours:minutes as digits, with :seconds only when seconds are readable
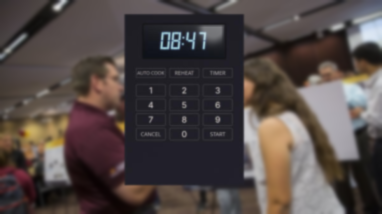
8:47
